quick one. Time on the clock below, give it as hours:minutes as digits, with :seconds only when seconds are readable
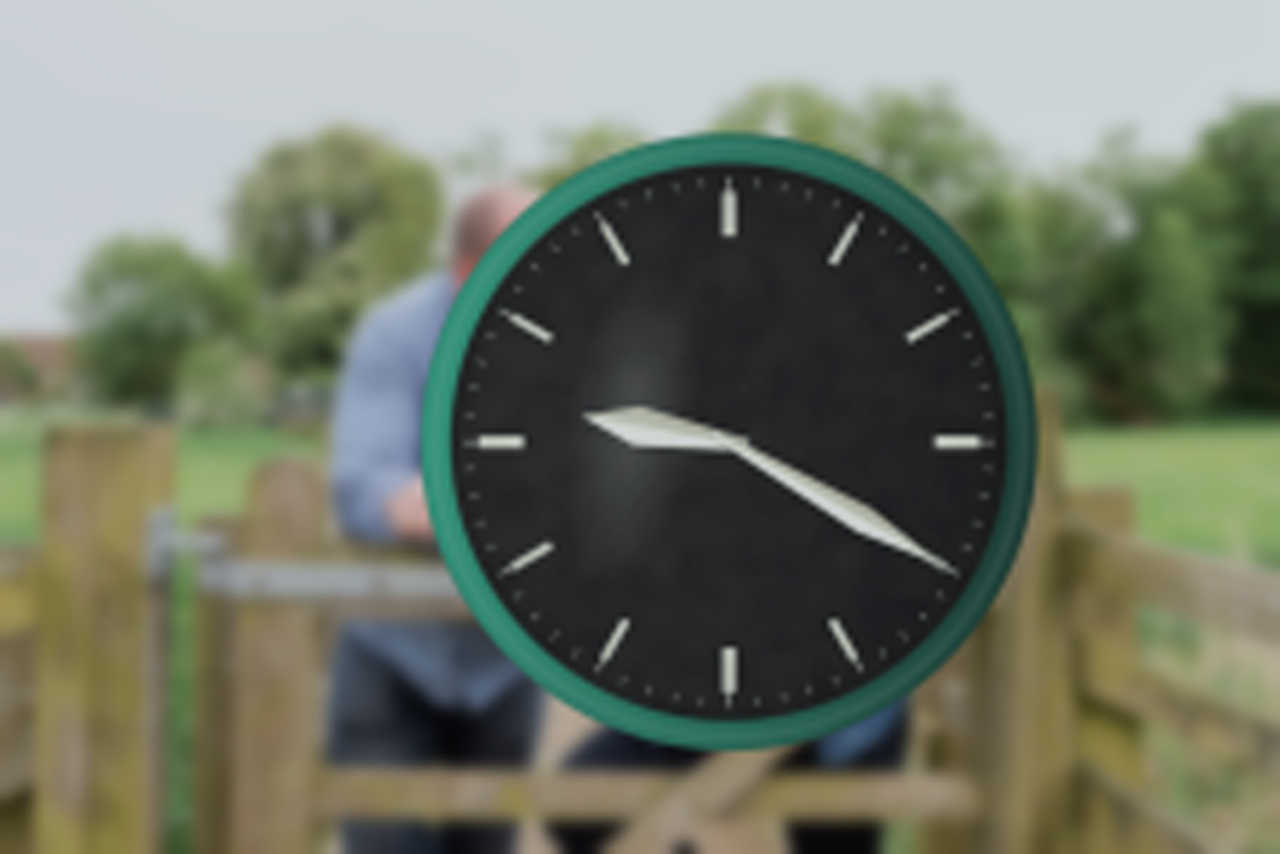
9:20
